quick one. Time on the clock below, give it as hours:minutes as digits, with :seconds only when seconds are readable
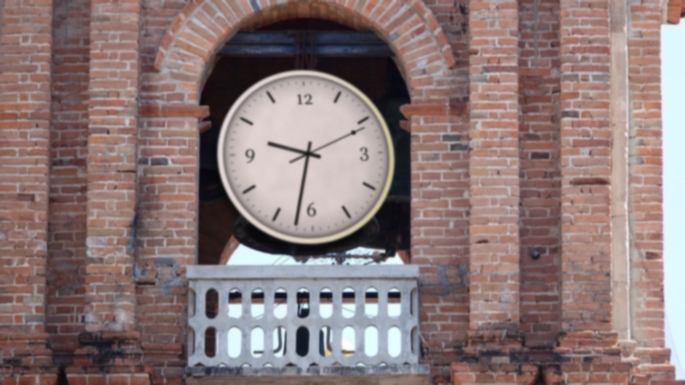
9:32:11
